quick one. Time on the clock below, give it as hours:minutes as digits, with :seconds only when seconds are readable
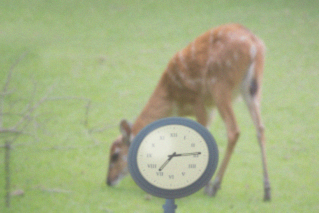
7:14
